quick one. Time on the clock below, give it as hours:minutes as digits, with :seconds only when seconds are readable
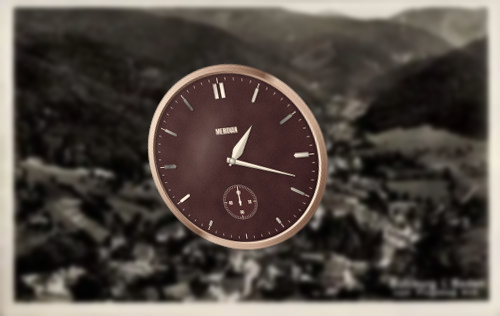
1:18
